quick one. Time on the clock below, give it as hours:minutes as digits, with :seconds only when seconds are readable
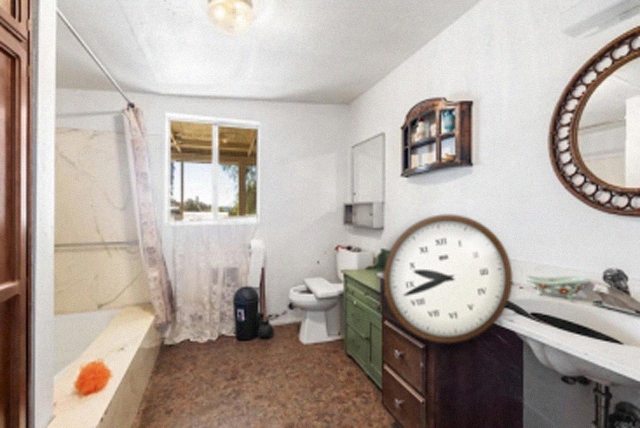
9:43
